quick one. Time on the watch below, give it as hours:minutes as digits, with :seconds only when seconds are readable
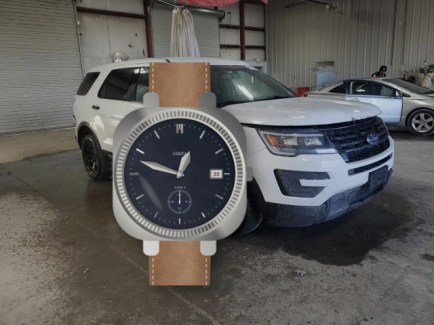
12:48
